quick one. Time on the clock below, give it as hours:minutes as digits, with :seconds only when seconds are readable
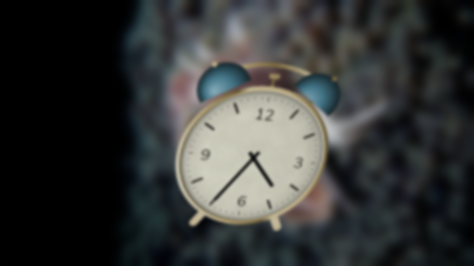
4:35
